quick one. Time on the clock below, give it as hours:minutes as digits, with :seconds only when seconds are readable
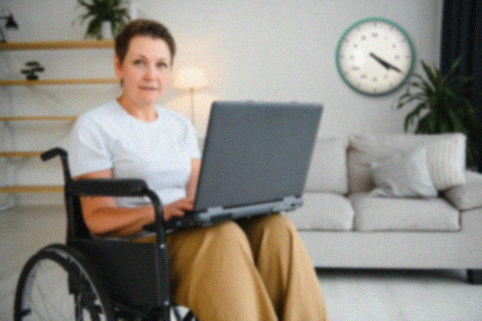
4:20
